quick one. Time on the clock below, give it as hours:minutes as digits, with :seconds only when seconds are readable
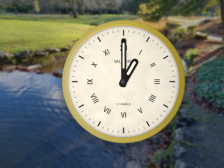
1:00
